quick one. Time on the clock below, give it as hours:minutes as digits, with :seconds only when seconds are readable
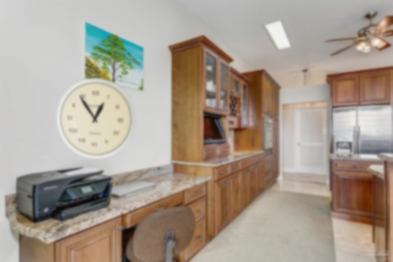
12:54
